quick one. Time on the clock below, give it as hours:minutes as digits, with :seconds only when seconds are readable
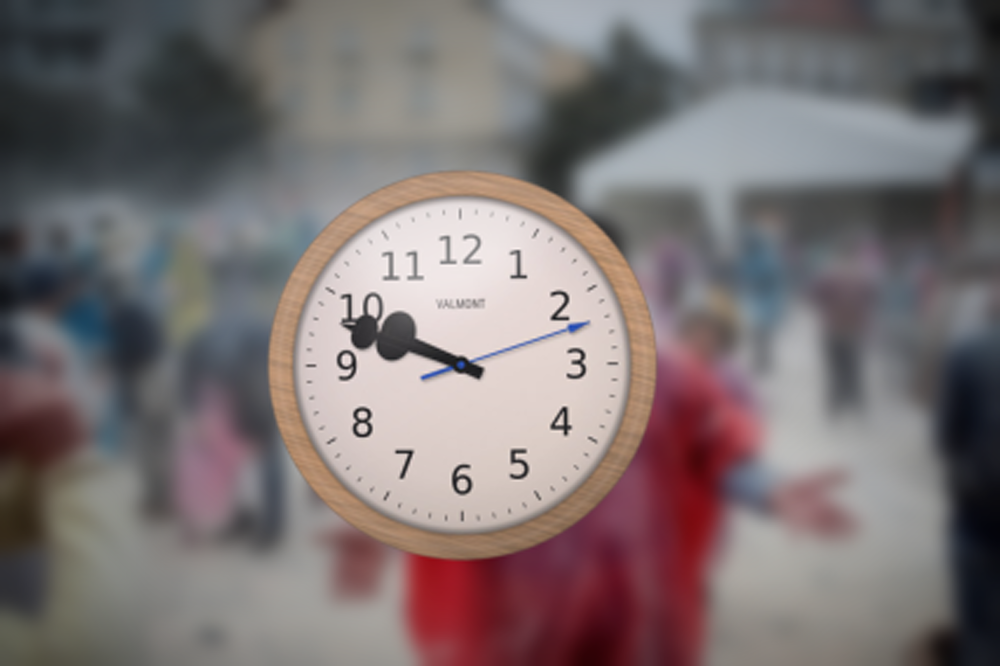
9:48:12
